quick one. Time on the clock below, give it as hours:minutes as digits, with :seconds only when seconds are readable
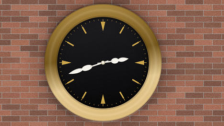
2:42
